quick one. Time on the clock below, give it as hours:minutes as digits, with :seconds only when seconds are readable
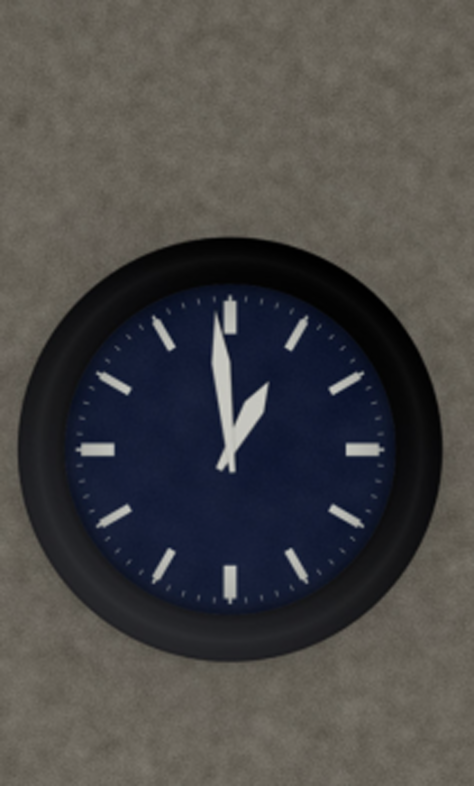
12:59
